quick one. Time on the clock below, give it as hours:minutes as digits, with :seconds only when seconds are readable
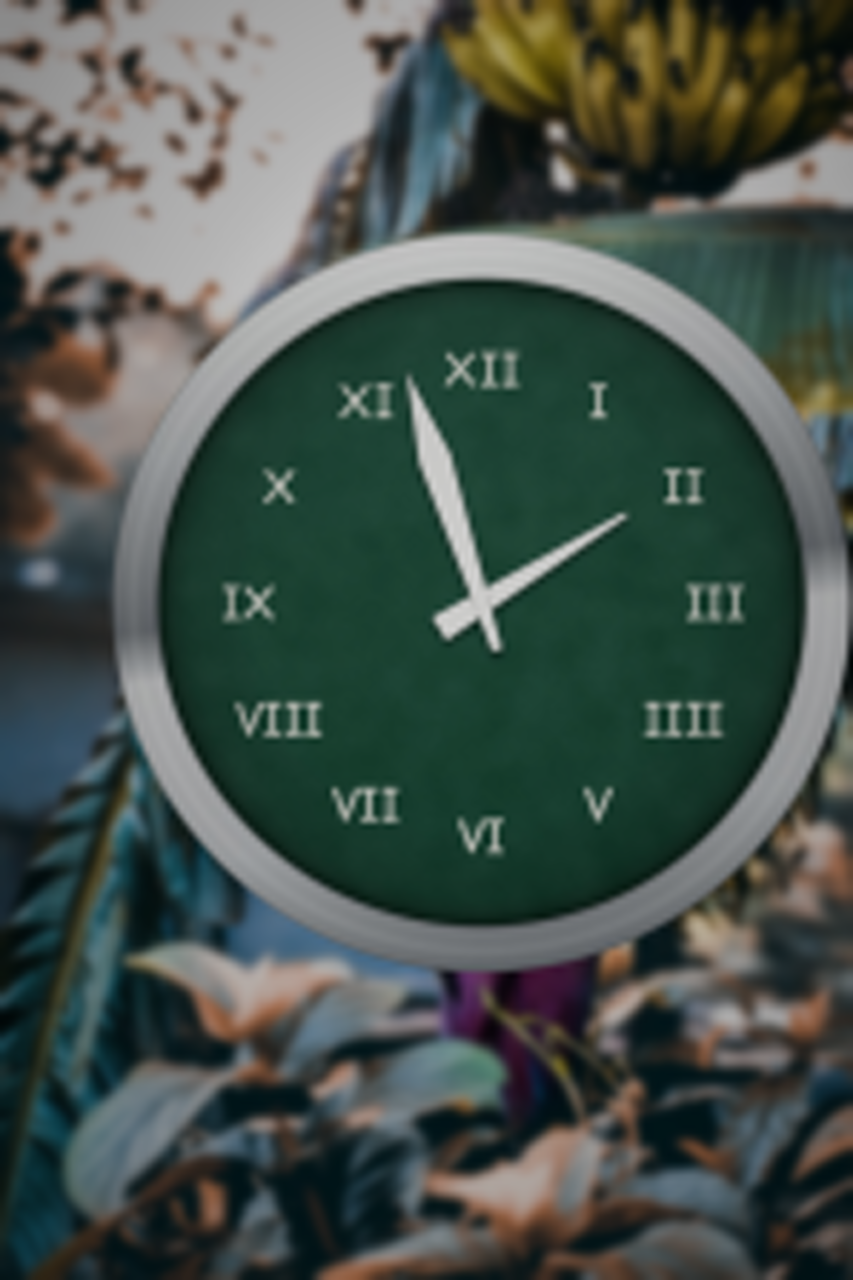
1:57
